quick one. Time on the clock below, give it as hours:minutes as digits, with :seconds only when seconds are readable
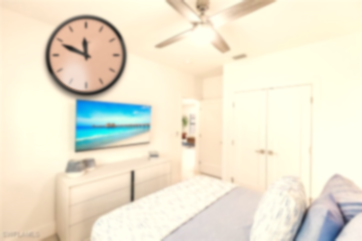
11:49
